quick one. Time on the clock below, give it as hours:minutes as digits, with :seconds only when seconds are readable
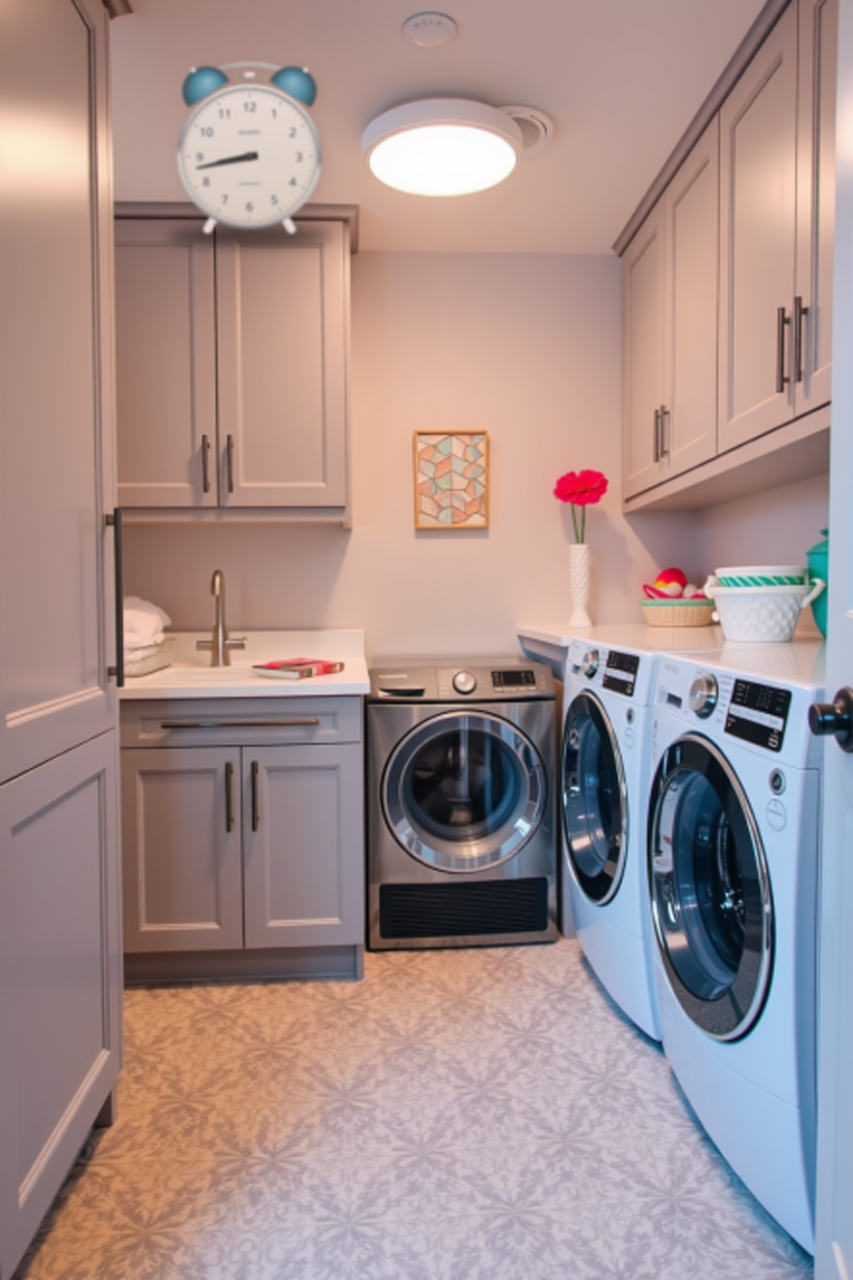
8:43
